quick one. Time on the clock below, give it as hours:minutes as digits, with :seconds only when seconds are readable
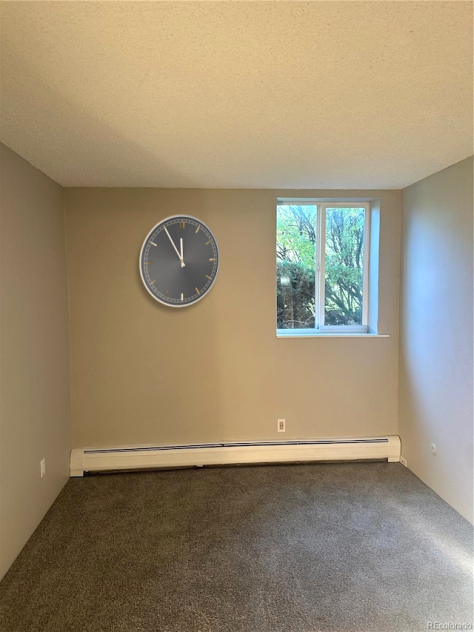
11:55
